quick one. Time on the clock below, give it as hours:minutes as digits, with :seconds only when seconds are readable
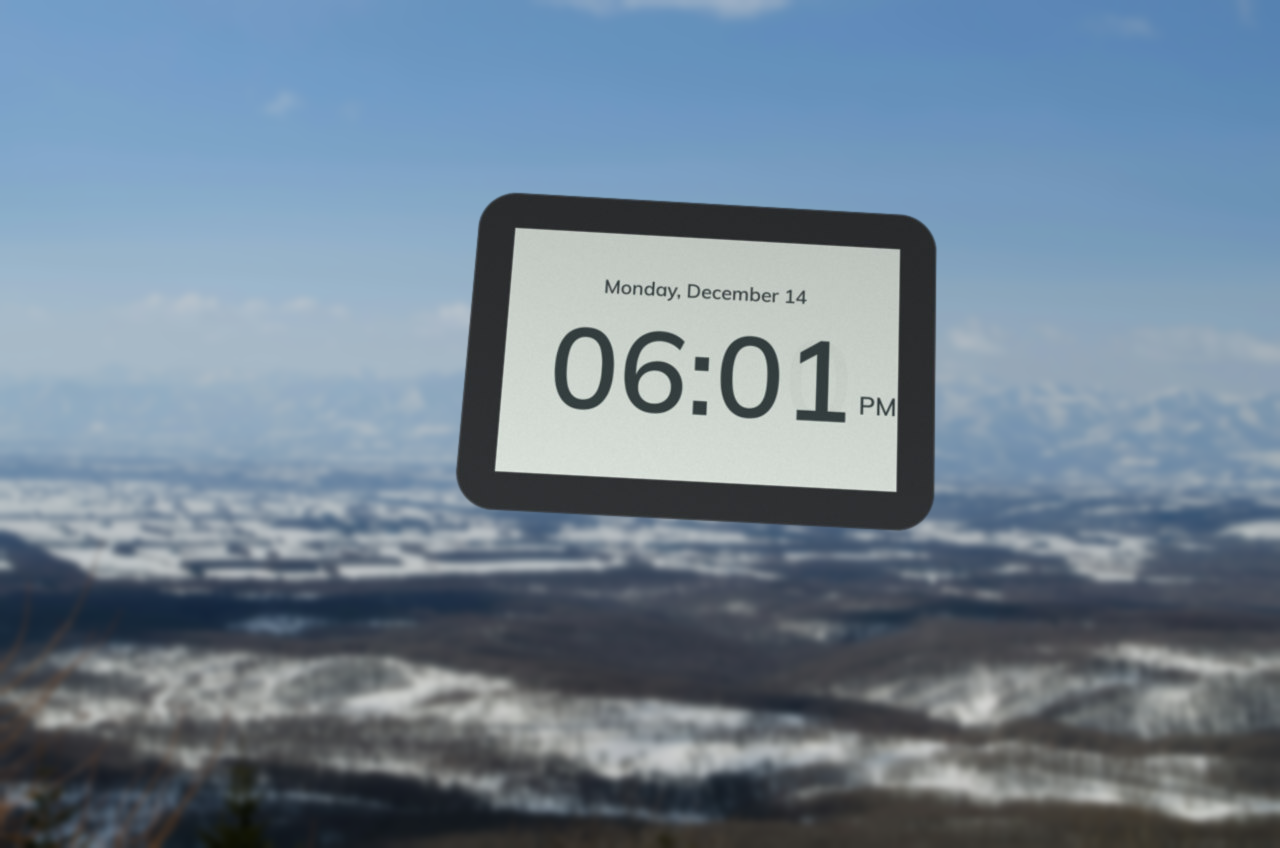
6:01
